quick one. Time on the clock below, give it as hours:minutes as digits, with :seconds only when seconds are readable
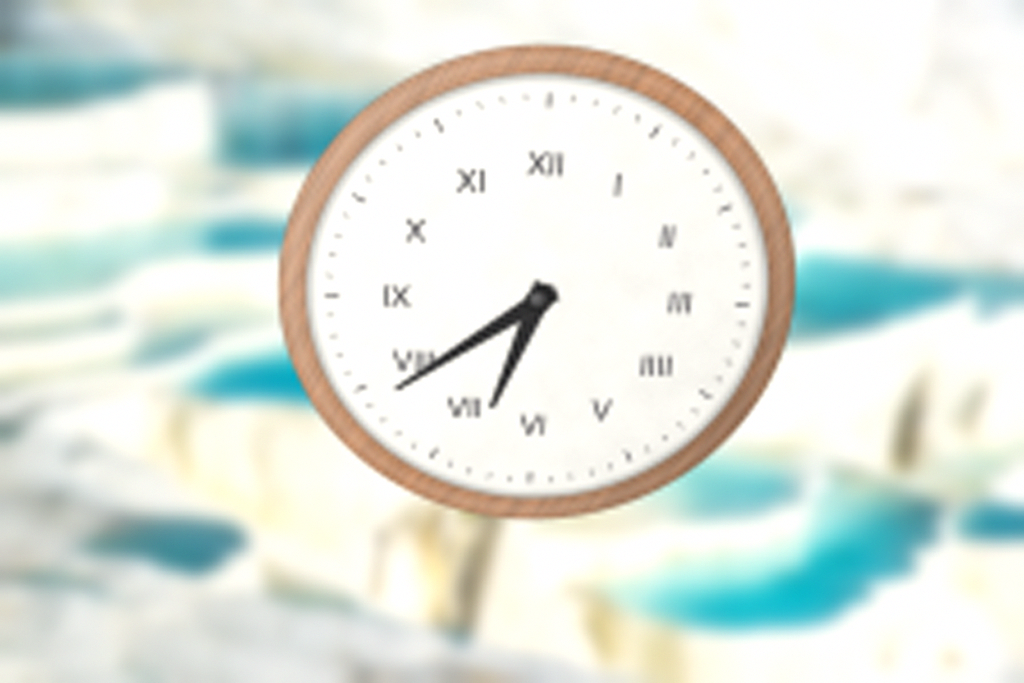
6:39
